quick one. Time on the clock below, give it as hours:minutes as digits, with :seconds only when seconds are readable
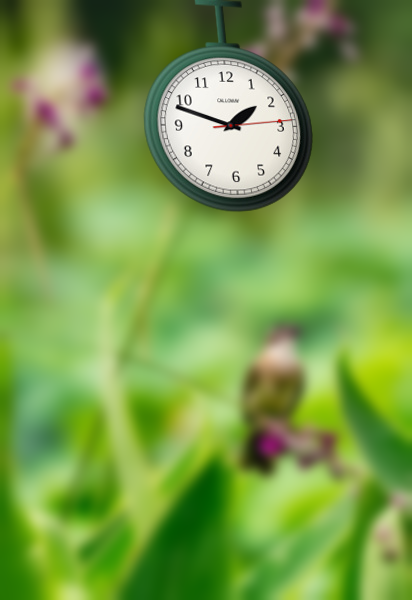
1:48:14
